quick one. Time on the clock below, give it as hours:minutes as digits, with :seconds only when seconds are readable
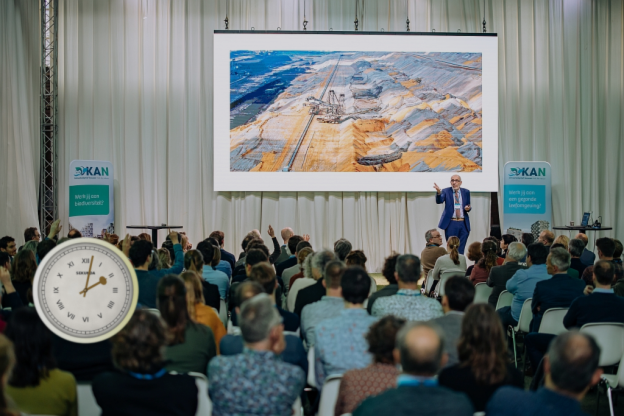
2:02
